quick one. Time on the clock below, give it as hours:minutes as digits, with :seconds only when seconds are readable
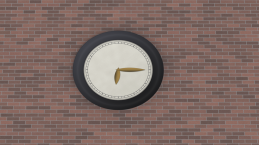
6:15
